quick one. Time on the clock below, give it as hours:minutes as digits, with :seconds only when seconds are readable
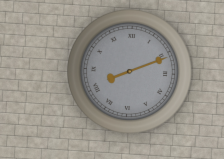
8:11
